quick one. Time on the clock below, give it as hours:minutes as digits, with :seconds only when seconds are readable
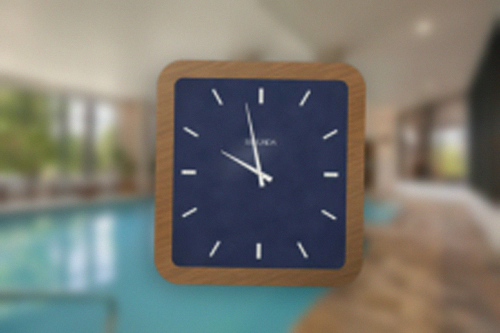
9:58
